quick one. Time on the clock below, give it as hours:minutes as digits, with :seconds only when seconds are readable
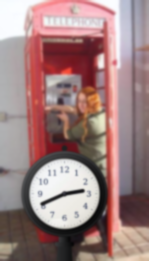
2:41
